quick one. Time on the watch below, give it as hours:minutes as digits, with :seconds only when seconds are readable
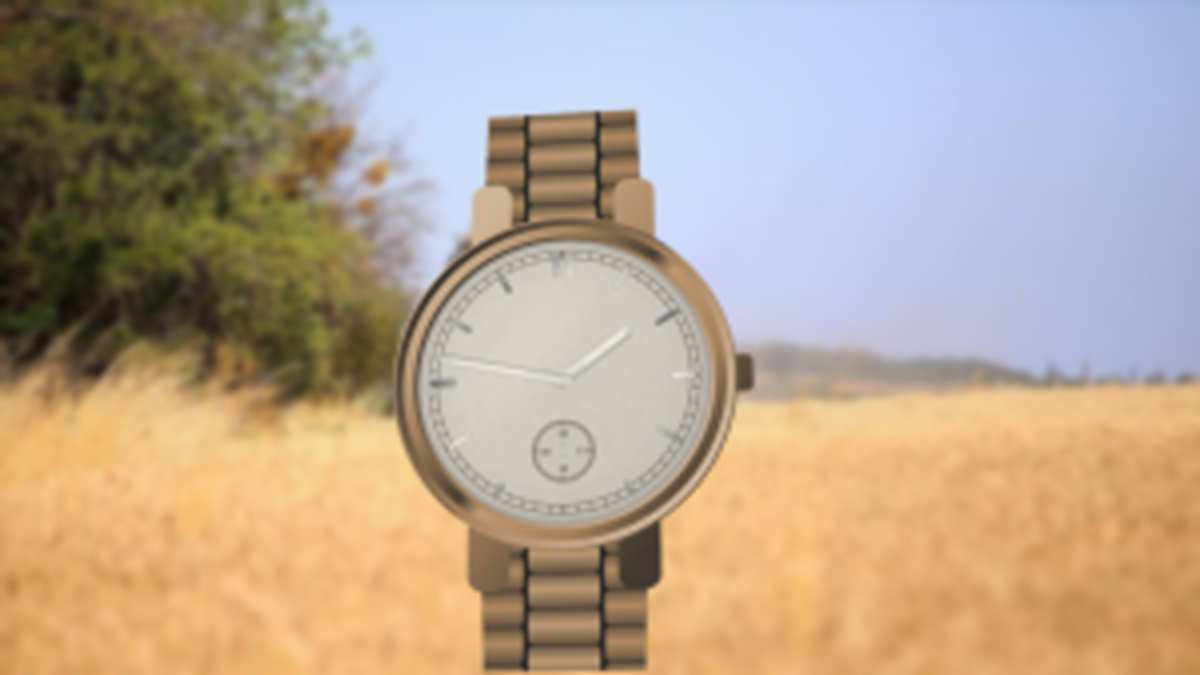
1:47
